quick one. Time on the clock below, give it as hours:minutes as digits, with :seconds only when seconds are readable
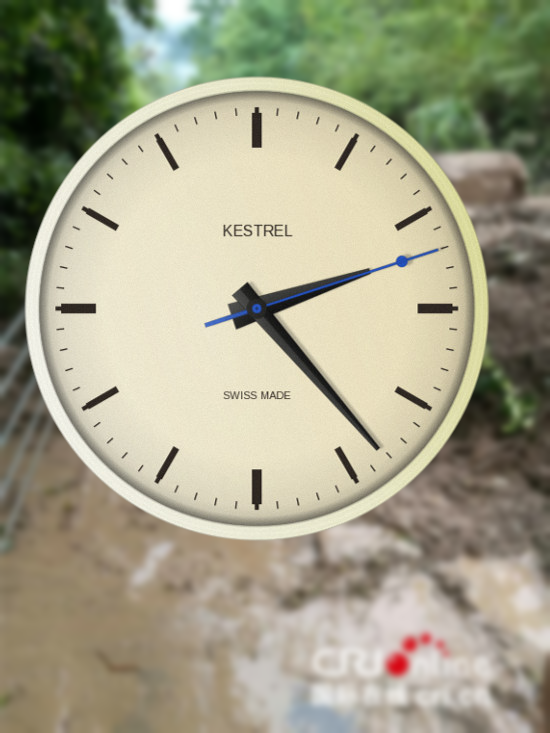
2:23:12
